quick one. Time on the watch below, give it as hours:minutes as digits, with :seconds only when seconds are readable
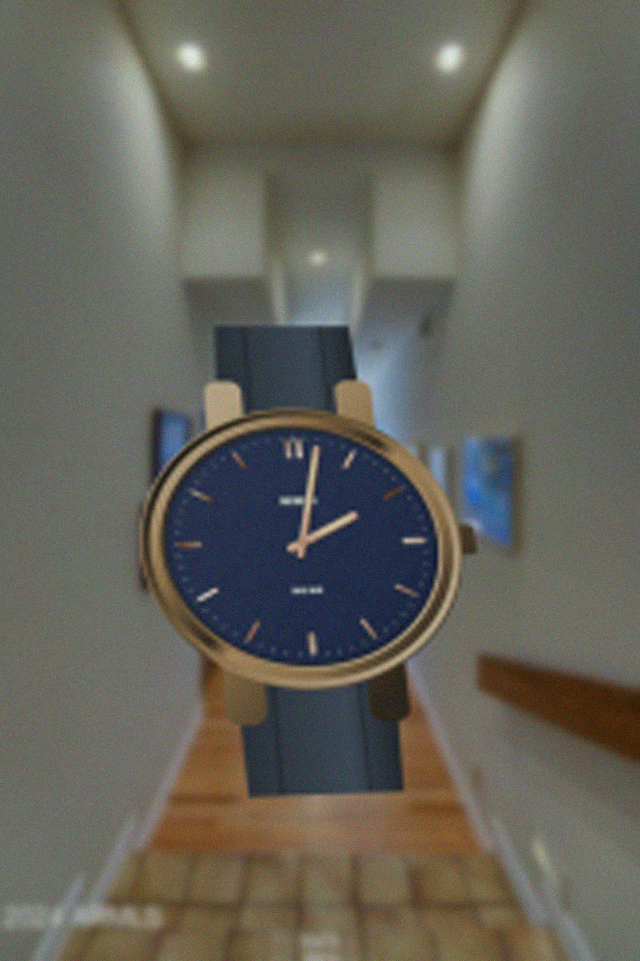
2:02
